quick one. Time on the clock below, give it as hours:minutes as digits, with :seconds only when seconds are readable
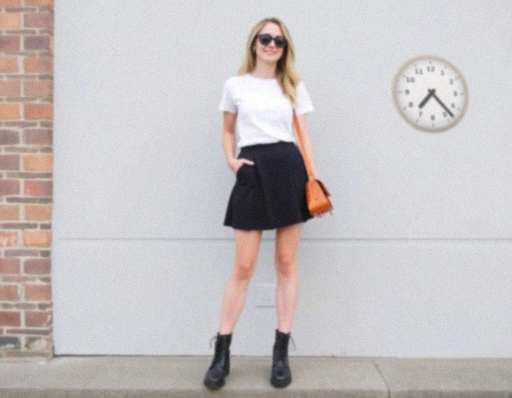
7:23
